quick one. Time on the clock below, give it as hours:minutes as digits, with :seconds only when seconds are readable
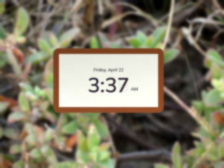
3:37
